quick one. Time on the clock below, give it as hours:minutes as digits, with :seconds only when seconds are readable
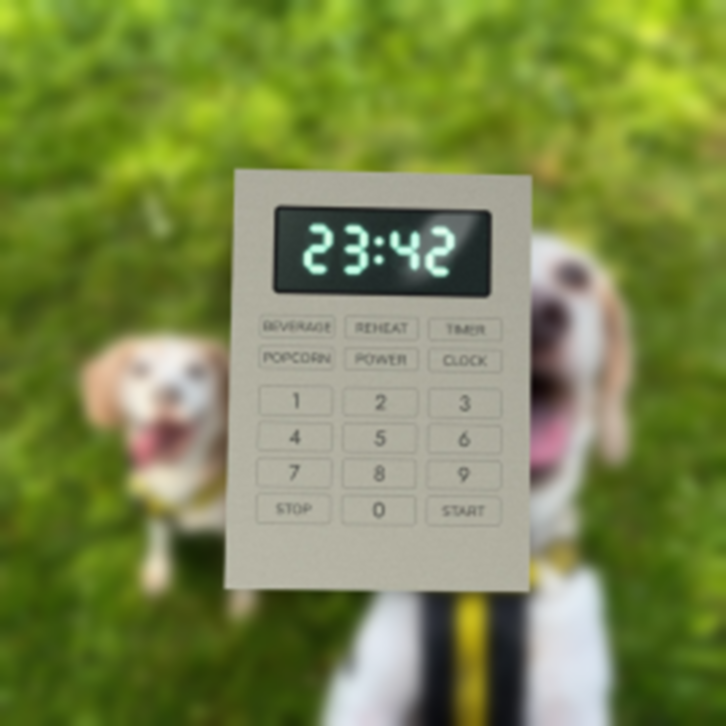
23:42
